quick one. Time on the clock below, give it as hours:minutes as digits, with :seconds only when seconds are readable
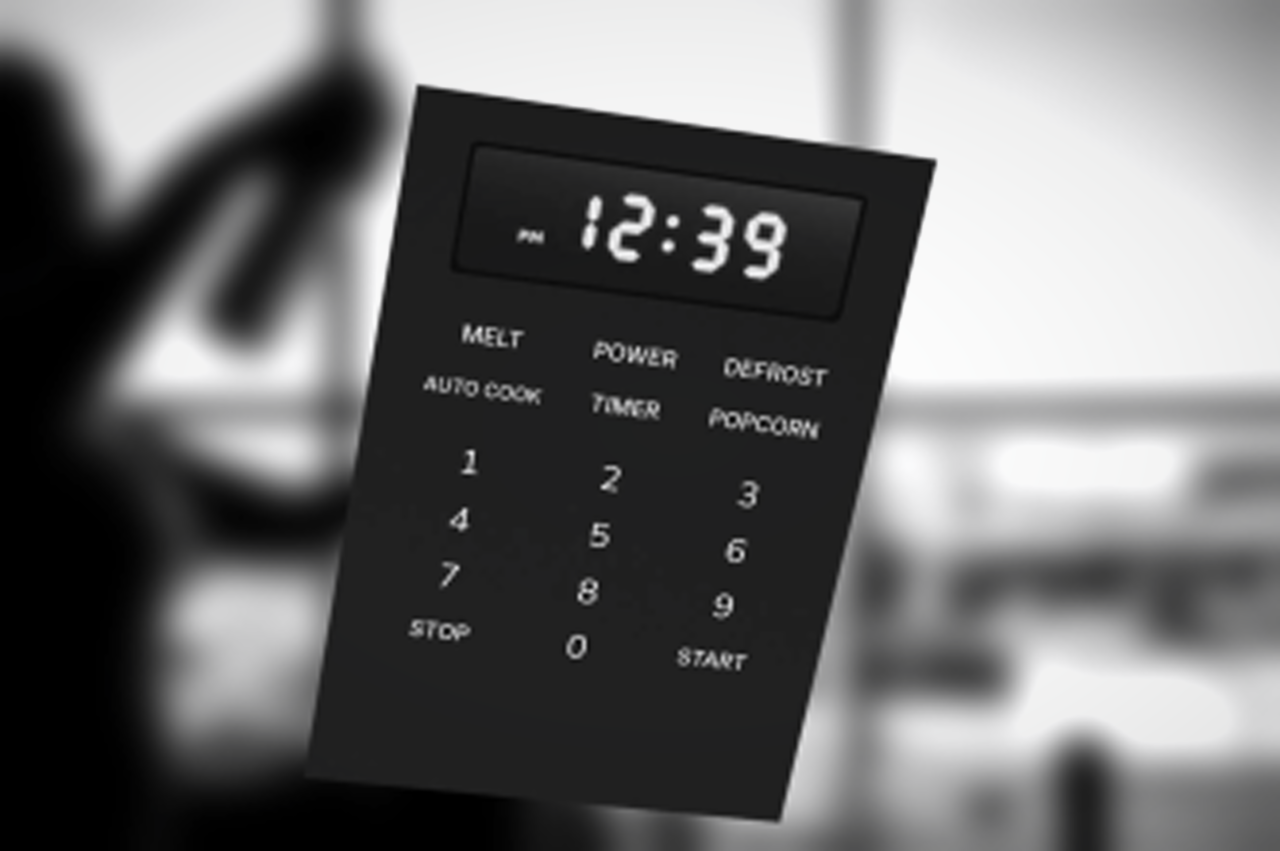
12:39
